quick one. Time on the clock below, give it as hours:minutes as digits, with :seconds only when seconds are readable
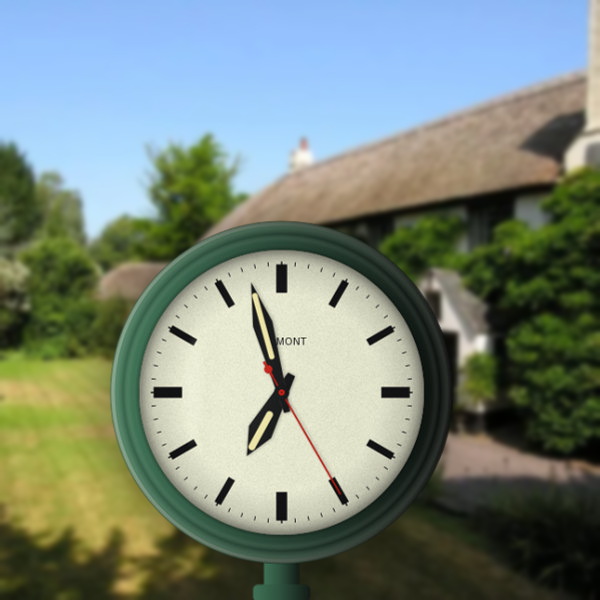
6:57:25
